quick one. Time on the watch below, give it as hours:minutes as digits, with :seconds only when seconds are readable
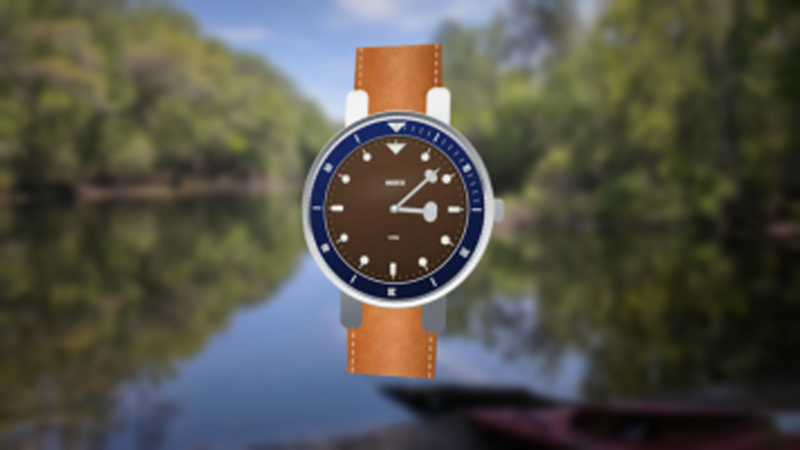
3:08
